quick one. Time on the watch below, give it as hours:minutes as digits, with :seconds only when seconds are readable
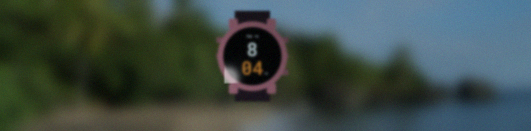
8:04
